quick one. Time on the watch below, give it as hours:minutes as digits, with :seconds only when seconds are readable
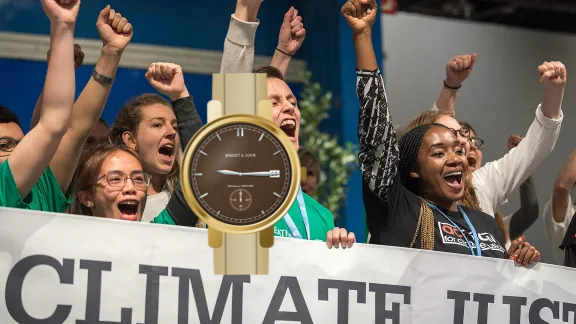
9:15
